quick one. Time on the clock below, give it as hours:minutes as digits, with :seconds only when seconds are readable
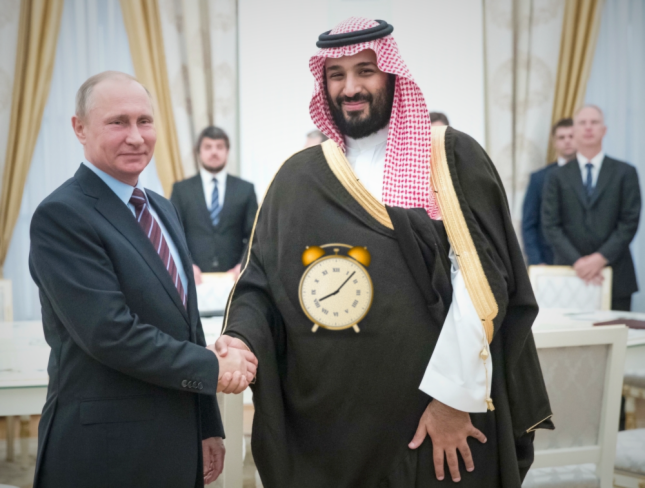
8:07
